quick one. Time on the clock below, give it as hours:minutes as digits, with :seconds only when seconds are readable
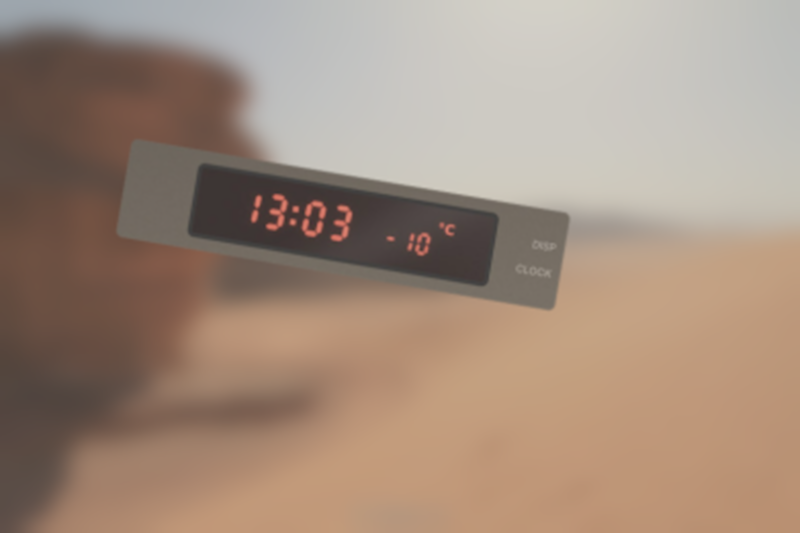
13:03
